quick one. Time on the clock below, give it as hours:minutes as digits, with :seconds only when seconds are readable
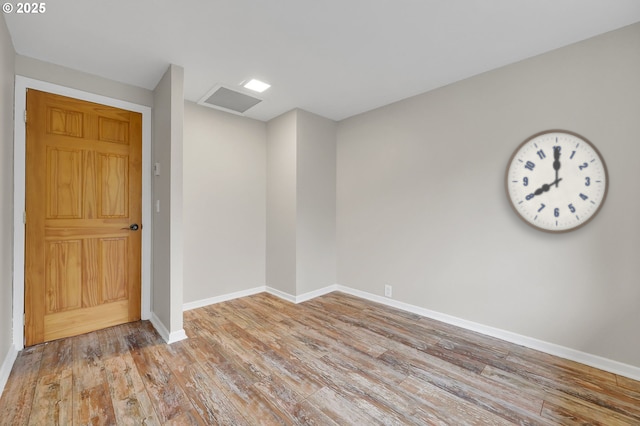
8:00
